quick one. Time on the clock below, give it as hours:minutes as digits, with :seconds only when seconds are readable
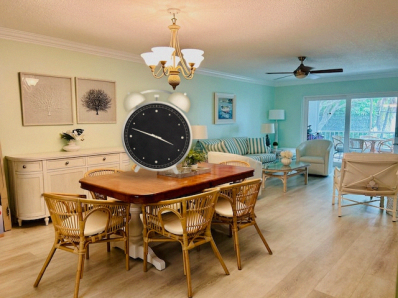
3:48
